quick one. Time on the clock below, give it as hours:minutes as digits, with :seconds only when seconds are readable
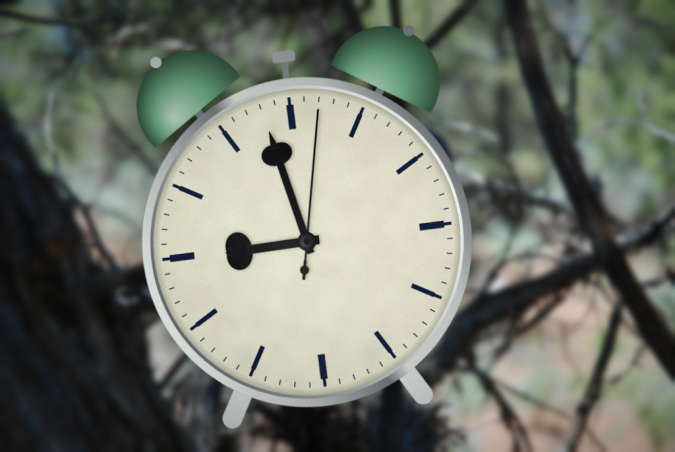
8:58:02
